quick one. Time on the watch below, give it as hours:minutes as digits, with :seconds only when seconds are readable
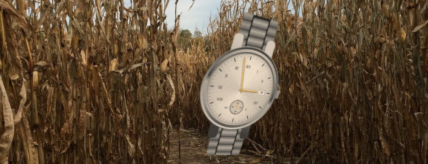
2:58
